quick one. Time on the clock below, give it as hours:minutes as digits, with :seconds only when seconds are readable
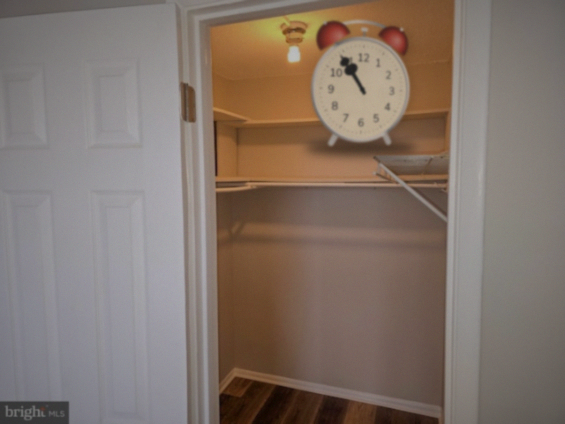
10:54
